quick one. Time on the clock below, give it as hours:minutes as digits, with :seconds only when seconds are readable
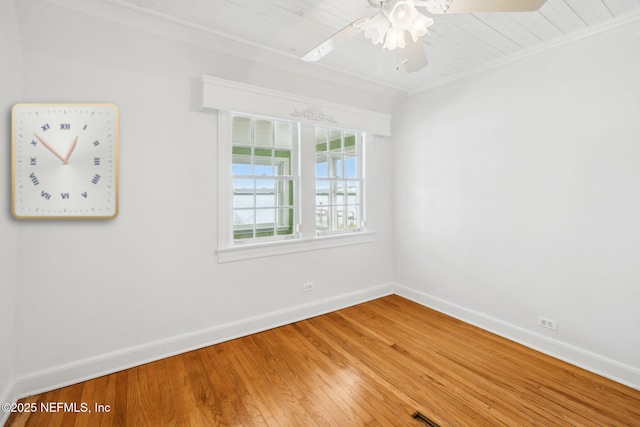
12:52
